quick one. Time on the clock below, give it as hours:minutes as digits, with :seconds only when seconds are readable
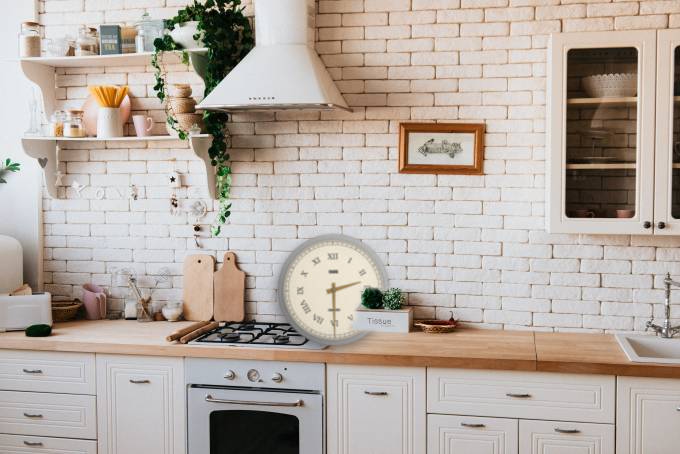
2:30
